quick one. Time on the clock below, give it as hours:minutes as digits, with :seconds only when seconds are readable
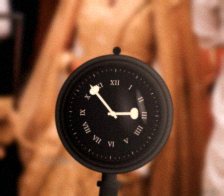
2:53
